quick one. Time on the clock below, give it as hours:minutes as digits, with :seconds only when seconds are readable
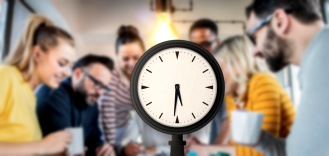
5:31
